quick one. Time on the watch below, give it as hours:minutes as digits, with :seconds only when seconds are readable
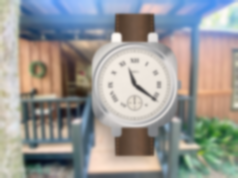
11:21
